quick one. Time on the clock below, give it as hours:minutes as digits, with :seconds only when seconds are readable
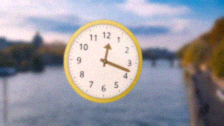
12:18
